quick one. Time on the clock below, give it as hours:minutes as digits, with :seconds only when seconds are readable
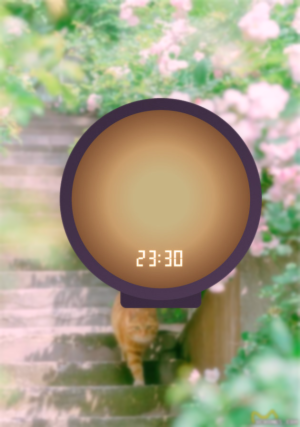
23:30
